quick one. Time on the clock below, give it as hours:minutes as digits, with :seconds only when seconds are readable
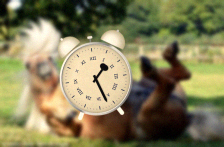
1:27
